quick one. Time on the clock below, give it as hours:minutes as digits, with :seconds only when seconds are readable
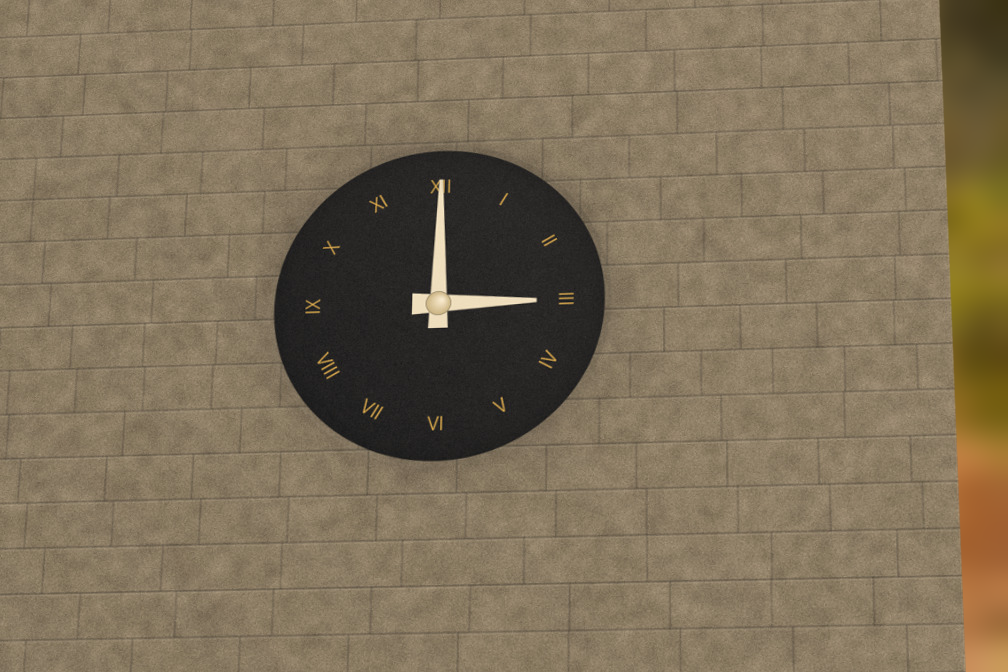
3:00
